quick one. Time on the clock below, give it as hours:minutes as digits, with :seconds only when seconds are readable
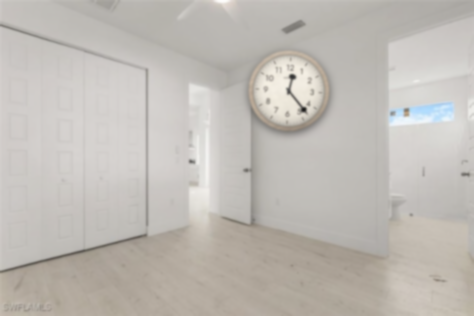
12:23
